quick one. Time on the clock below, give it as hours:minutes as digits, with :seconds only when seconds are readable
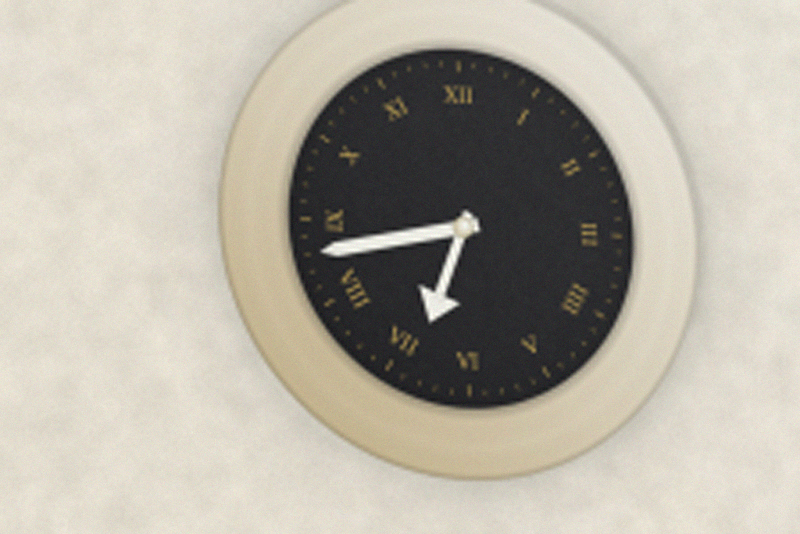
6:43
